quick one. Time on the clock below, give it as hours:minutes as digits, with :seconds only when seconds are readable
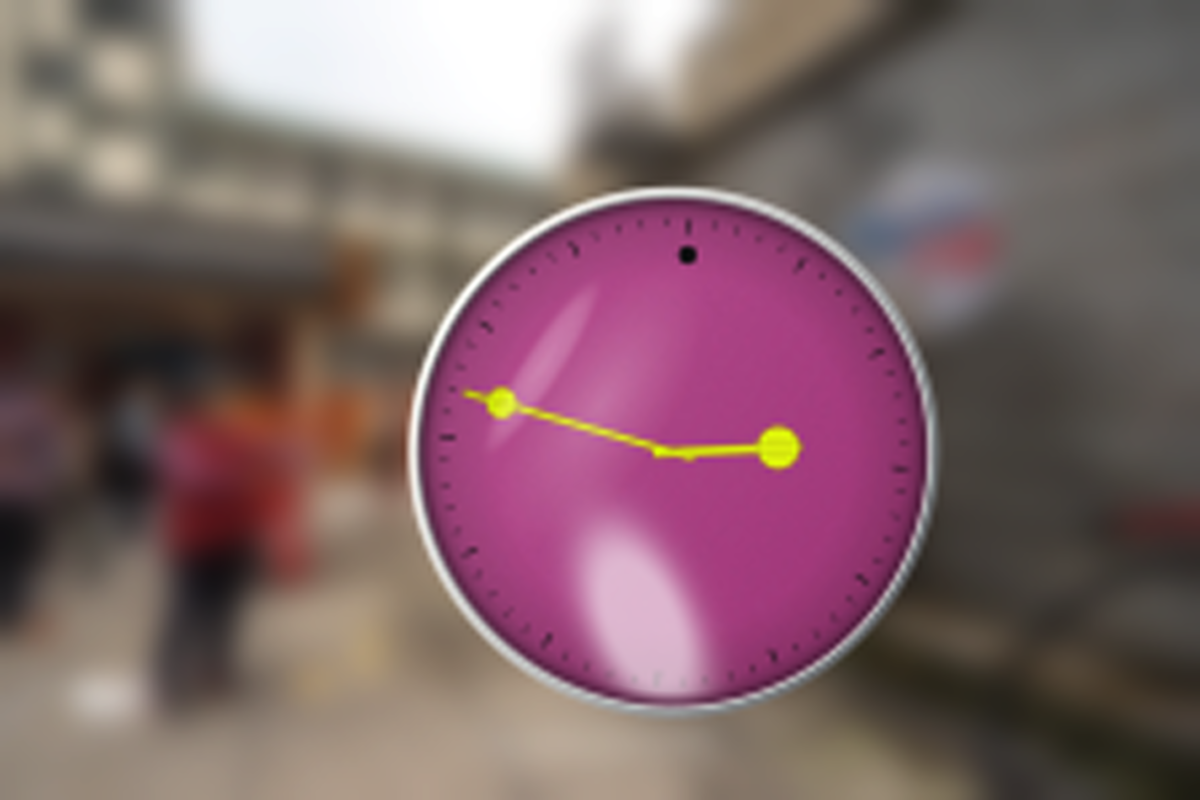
2:47
